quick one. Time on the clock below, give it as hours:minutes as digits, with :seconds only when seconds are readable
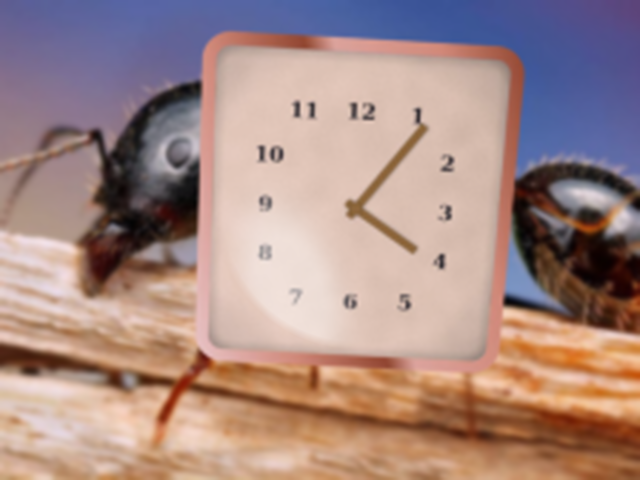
4:06
